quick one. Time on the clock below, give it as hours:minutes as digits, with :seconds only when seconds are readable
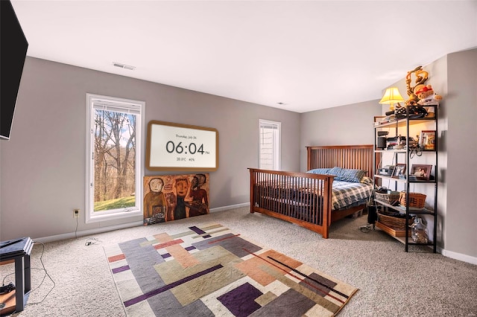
6:04
